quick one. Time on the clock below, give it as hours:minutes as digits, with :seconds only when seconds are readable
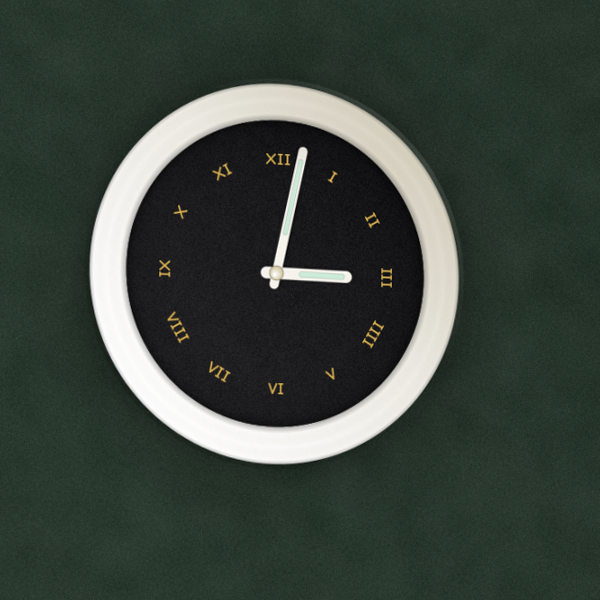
3:02
